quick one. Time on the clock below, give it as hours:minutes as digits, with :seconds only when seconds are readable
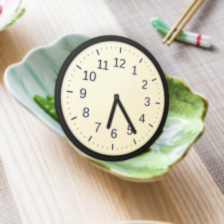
6:24
